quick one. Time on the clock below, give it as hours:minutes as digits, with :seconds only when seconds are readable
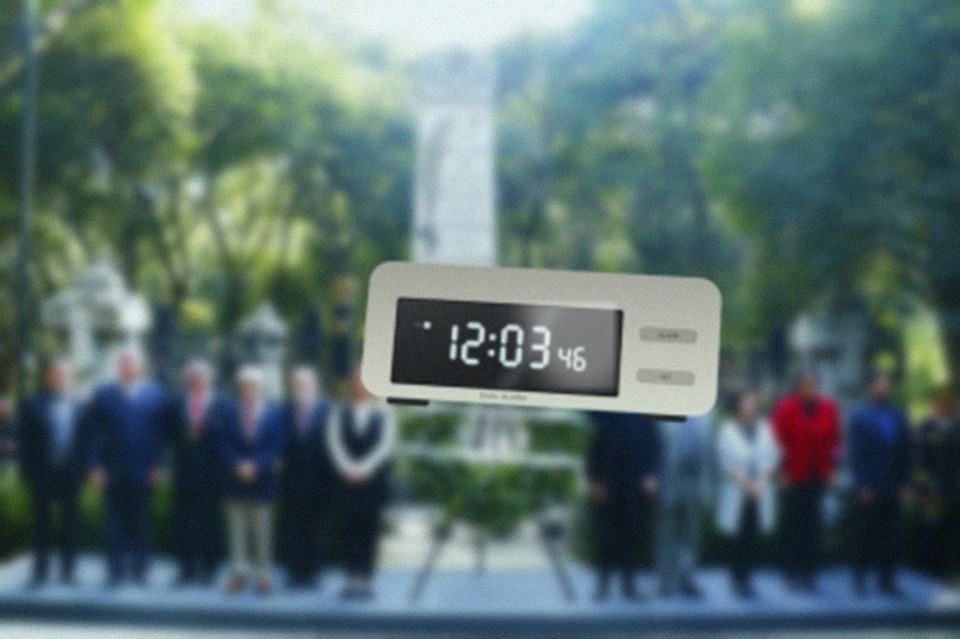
12:03:46
